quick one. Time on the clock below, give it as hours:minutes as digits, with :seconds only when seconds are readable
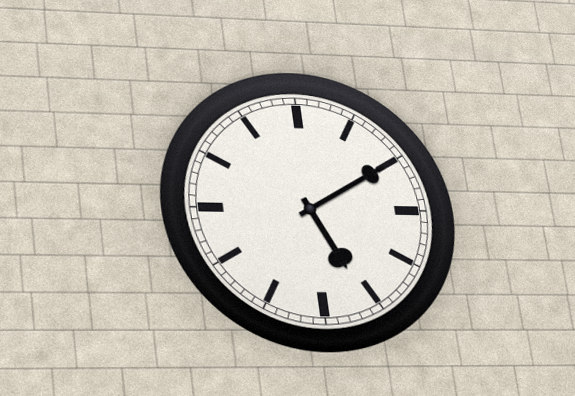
5:10
